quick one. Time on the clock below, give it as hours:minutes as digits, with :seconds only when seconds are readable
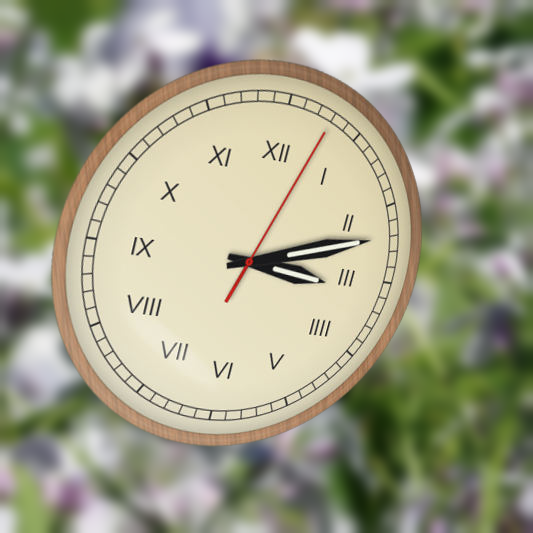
3:12:03
